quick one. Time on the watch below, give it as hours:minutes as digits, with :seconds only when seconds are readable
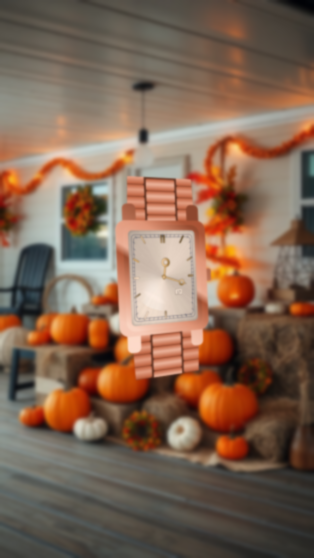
12:18
